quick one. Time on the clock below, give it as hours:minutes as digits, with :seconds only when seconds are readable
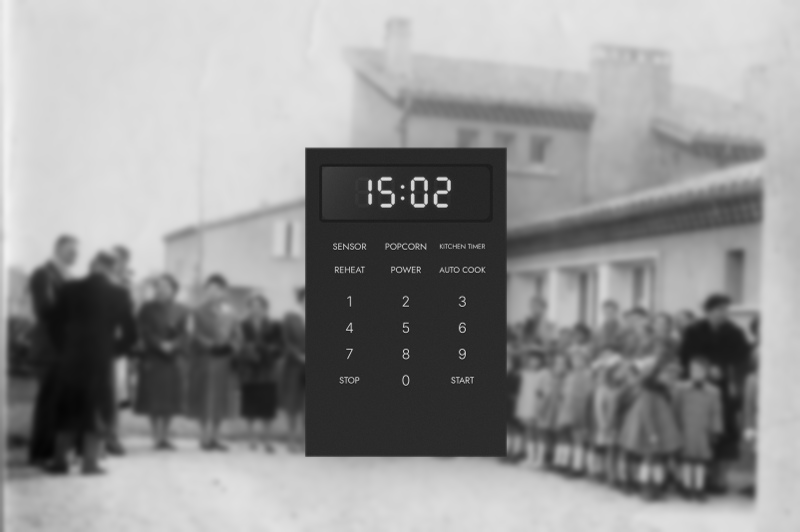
15:02
